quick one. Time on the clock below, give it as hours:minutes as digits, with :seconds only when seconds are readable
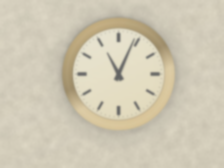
11:04
